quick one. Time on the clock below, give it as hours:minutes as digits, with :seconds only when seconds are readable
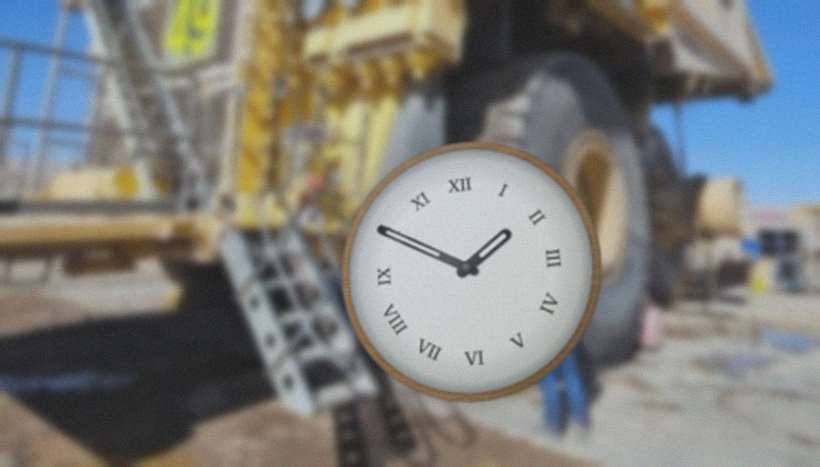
1:50
